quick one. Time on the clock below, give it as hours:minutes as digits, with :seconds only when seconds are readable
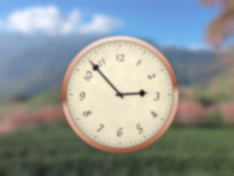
2:53
